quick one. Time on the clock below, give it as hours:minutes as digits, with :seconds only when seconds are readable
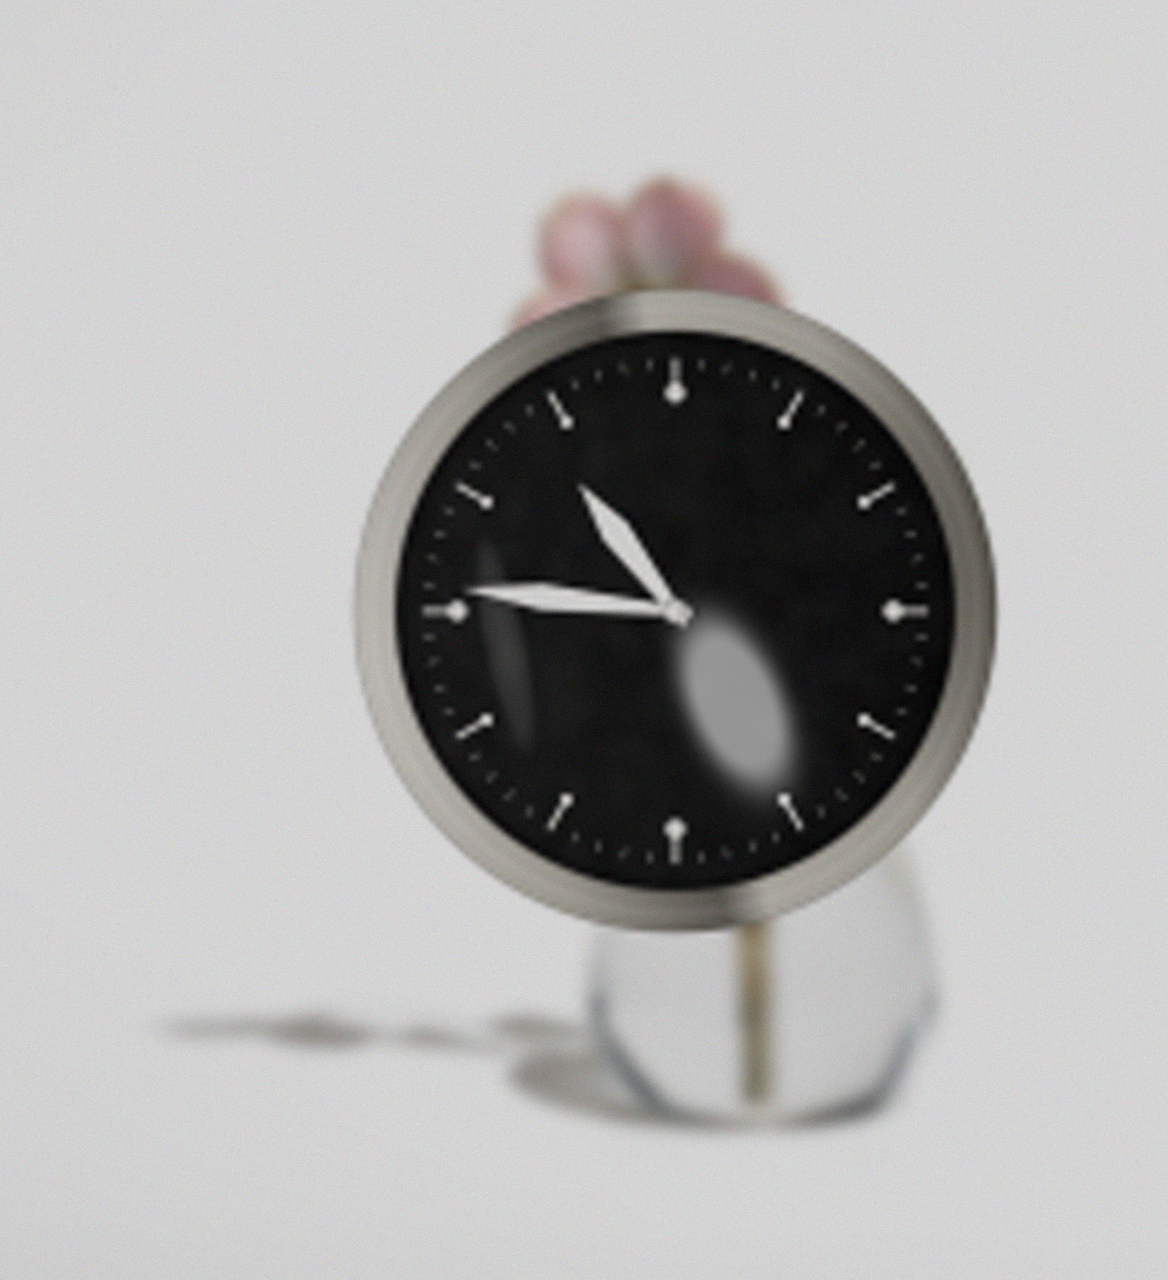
10:46
